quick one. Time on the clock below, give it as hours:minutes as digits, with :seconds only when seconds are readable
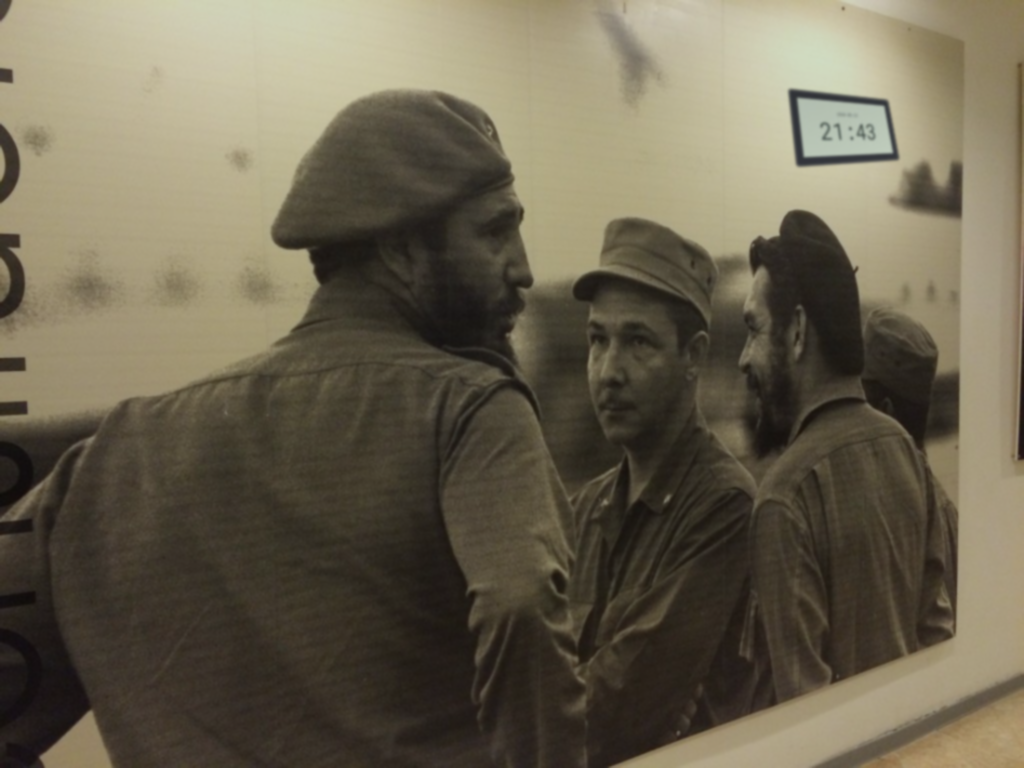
21:43
